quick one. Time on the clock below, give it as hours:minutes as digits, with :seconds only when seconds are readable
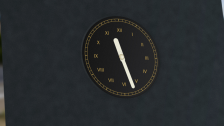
11:27
